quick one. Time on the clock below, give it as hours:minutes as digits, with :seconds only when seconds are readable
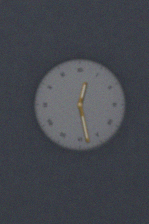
12:28
